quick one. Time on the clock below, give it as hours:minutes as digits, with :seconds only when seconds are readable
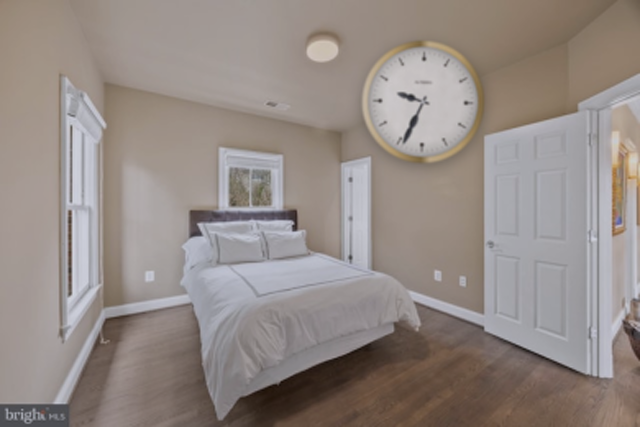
9:34
